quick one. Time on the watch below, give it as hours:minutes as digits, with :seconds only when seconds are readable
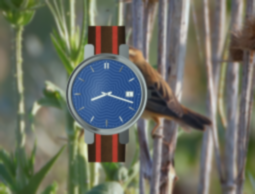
8:18
